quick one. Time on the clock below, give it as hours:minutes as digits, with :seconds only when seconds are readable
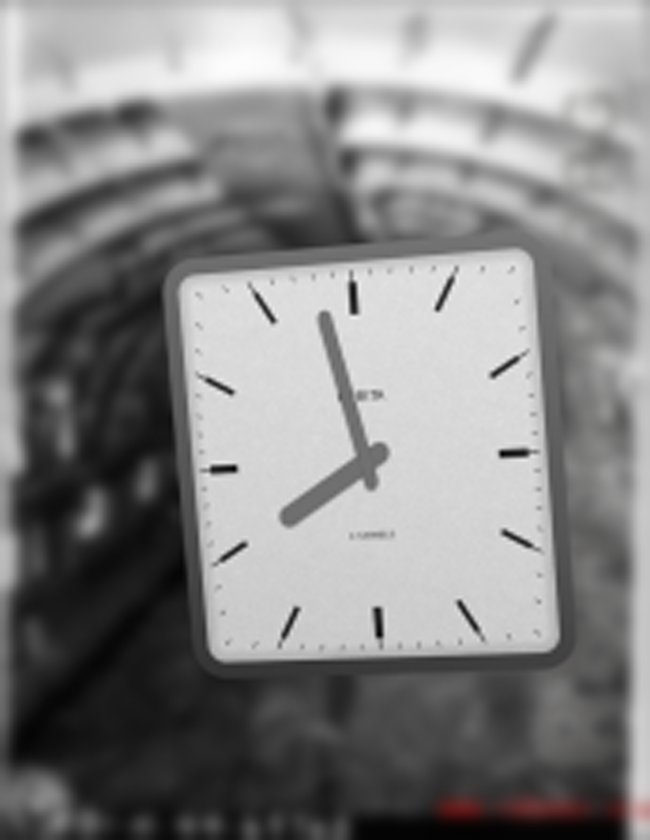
7:58
